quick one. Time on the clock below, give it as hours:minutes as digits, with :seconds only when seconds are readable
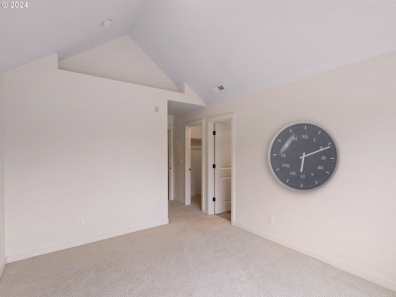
6:11
